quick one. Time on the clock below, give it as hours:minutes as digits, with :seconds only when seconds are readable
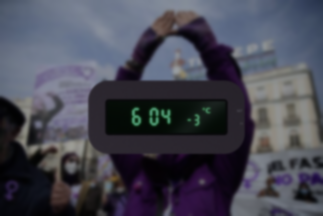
6:04
